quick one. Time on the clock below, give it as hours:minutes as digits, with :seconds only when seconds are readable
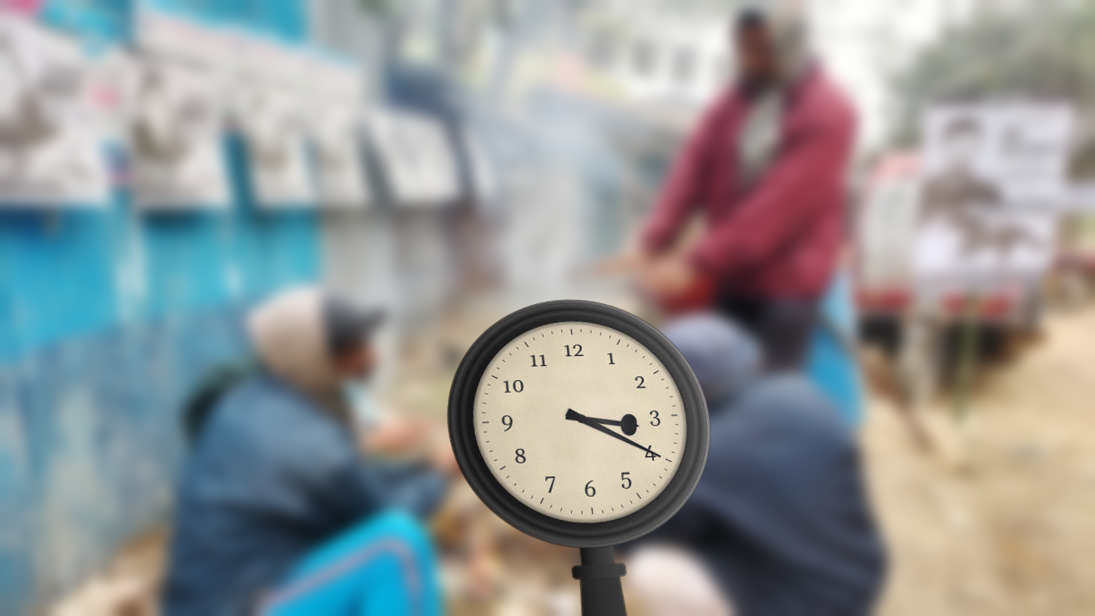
3:20
